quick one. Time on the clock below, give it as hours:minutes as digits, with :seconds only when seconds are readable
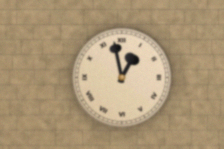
12:58
